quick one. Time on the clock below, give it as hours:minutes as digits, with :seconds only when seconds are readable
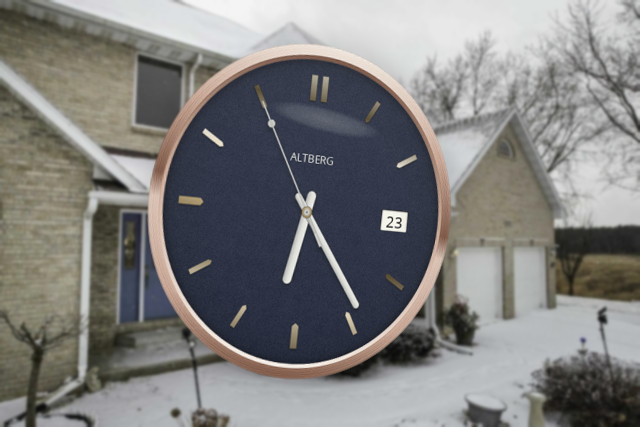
6:23:55
